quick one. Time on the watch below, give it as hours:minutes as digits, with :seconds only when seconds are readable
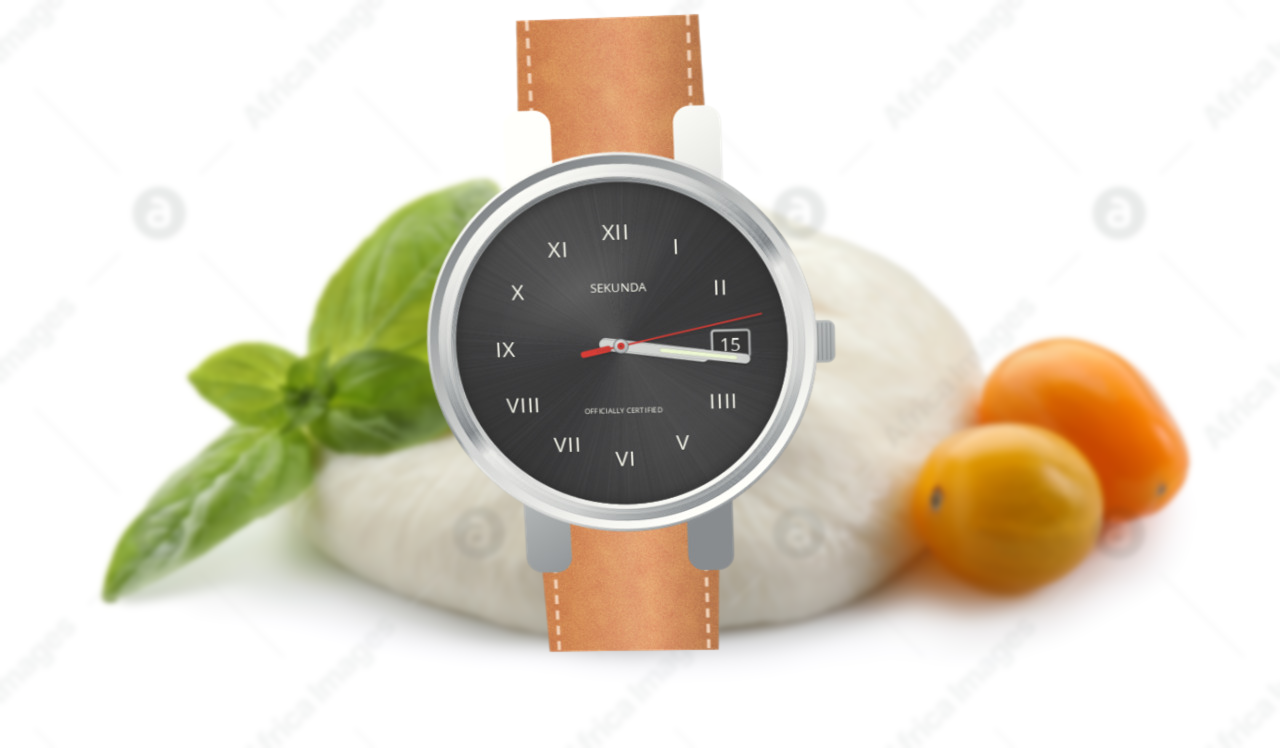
3:16:13
